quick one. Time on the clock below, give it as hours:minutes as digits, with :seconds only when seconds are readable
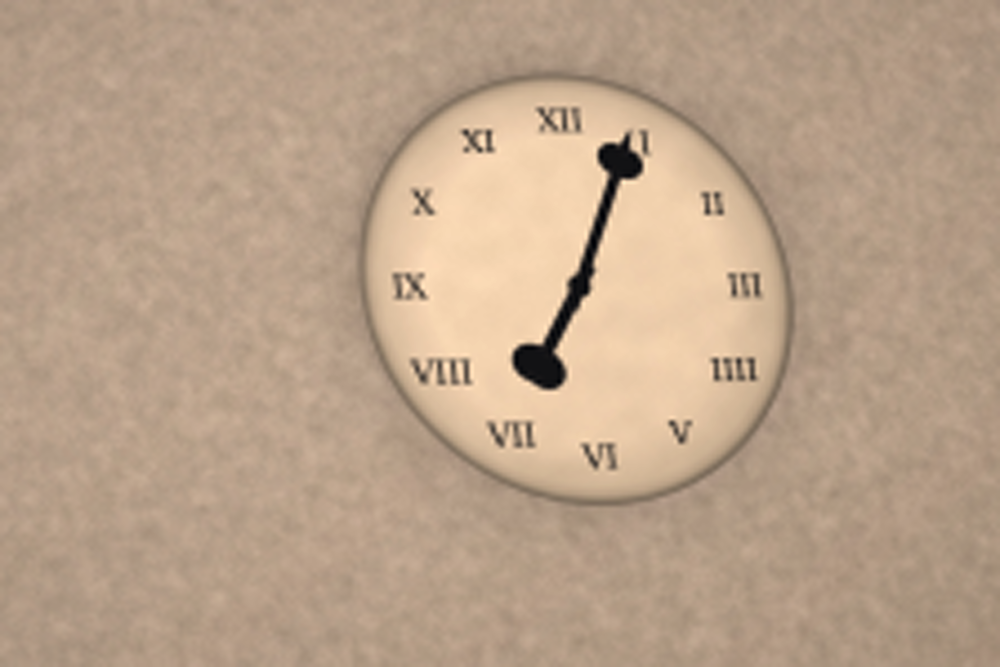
7:04
